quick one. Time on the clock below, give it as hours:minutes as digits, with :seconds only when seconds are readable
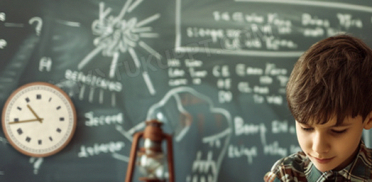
10:44
